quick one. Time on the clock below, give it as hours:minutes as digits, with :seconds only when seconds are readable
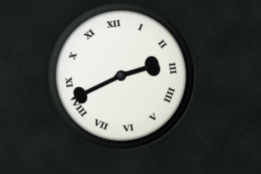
2:42
